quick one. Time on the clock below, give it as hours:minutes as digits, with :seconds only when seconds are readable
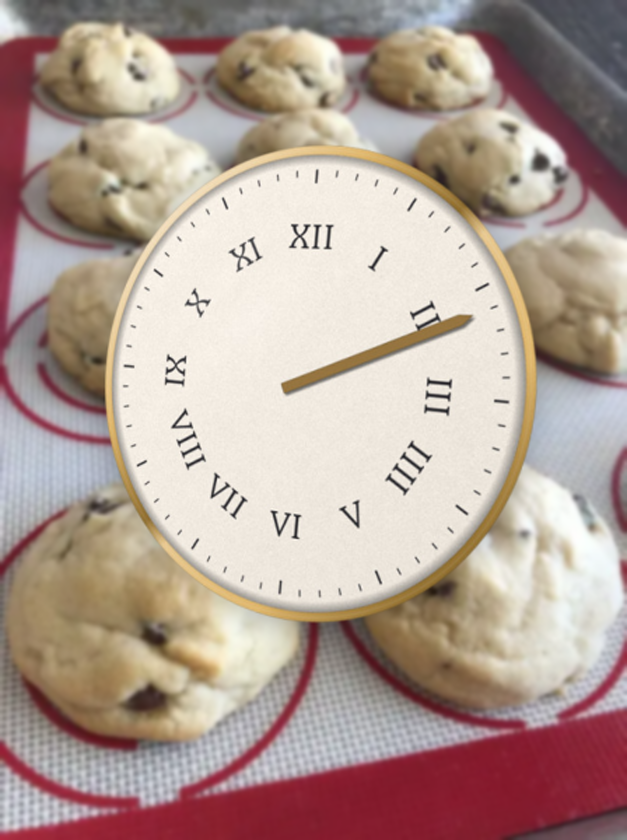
2:11
